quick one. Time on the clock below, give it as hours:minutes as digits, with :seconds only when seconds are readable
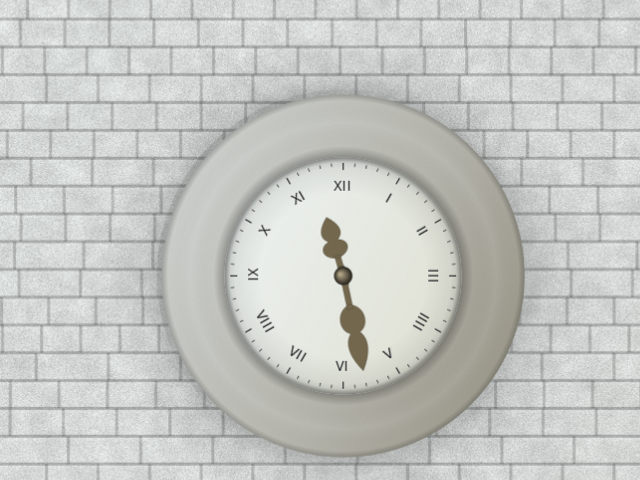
11:28
